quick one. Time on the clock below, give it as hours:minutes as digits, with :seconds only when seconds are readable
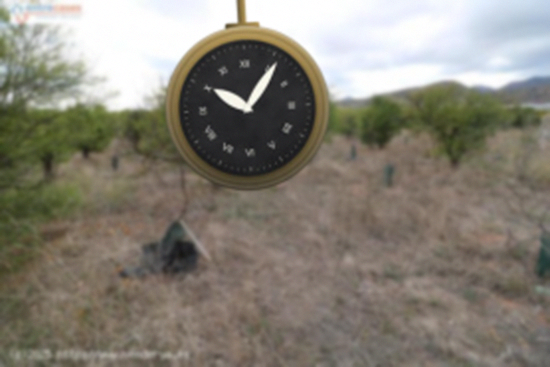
10:06
